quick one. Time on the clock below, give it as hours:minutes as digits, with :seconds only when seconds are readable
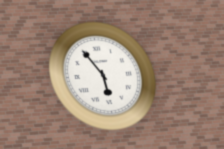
5:55
